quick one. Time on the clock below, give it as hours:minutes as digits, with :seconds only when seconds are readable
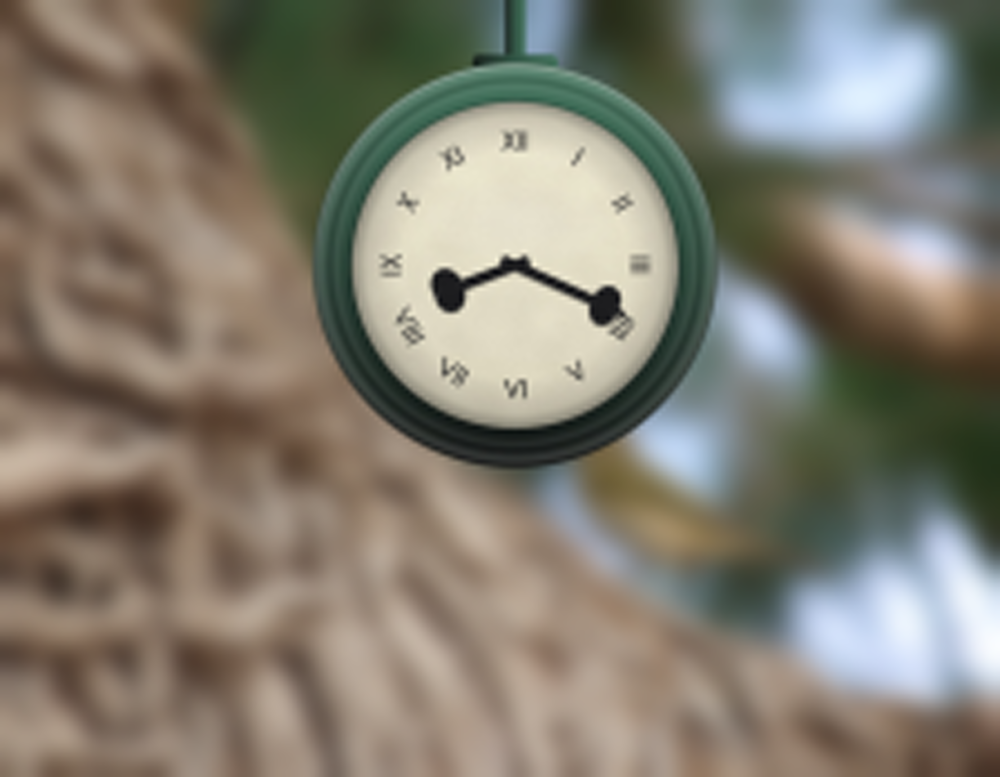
8:19
